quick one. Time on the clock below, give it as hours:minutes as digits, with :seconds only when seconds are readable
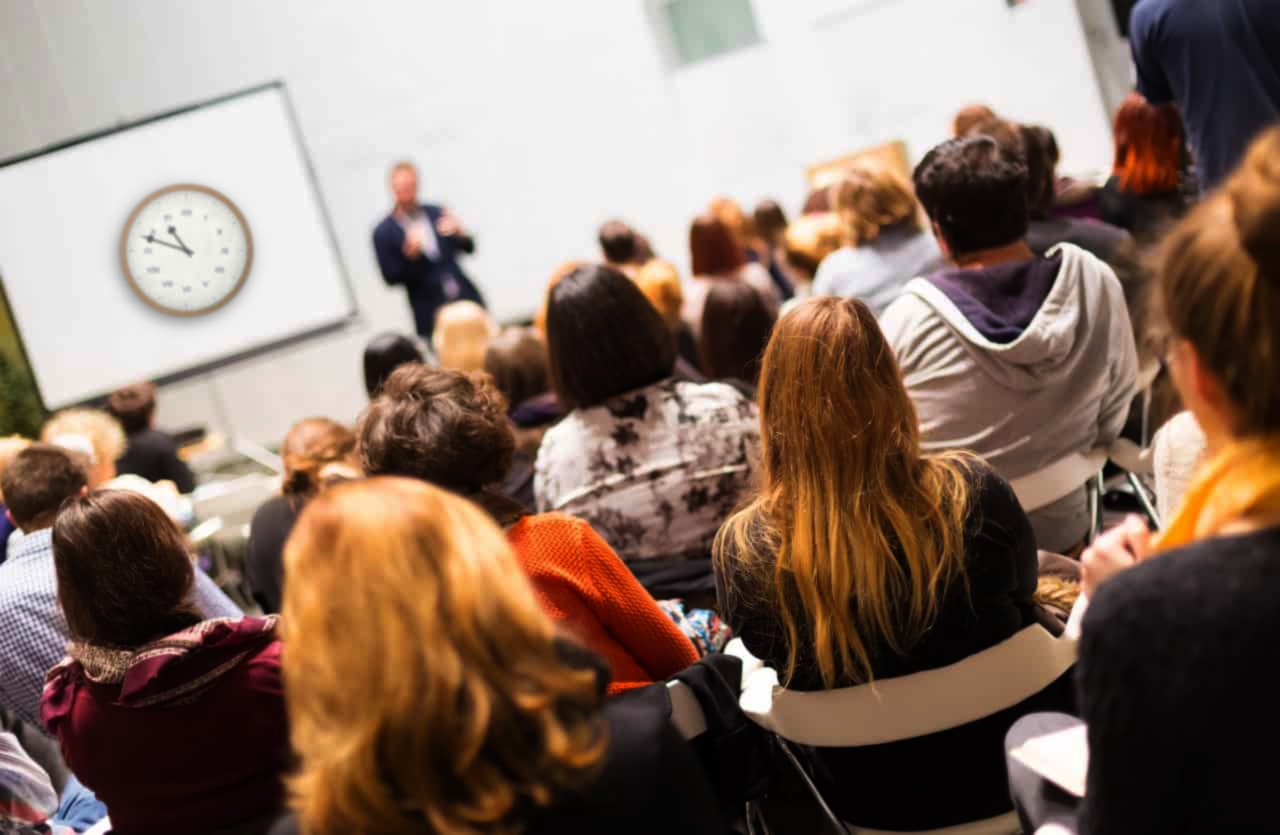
10:48
